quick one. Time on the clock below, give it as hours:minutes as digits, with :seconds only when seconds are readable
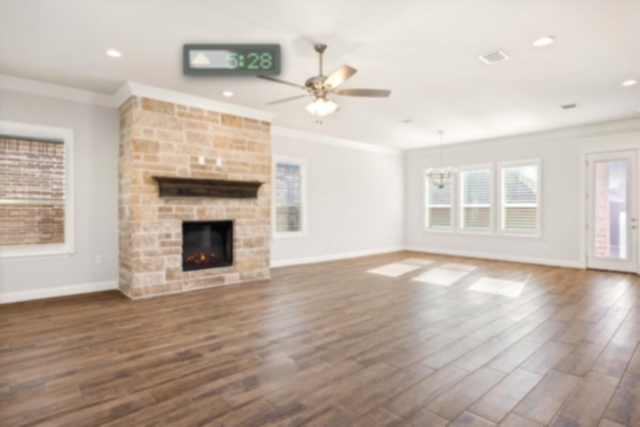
5:28
